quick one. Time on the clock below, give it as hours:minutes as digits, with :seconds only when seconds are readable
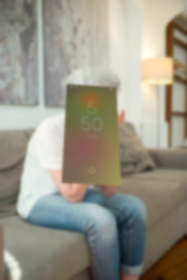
5:50
